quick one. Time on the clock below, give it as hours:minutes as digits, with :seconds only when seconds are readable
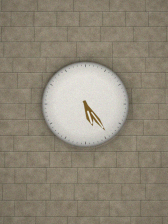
5:24
